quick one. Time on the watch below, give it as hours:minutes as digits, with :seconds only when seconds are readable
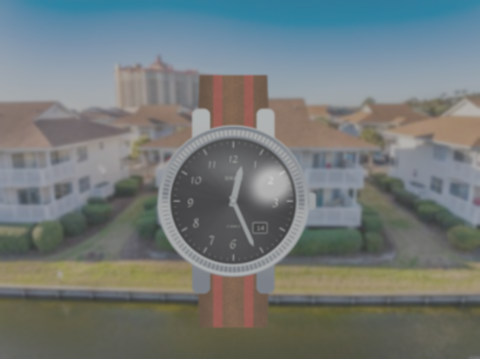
12:26
